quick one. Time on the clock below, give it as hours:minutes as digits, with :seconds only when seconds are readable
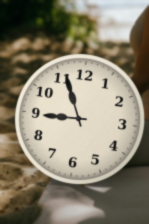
8:56
